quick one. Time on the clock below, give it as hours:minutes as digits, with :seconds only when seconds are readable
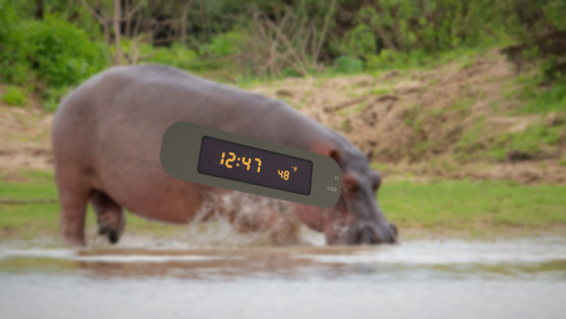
12:47
